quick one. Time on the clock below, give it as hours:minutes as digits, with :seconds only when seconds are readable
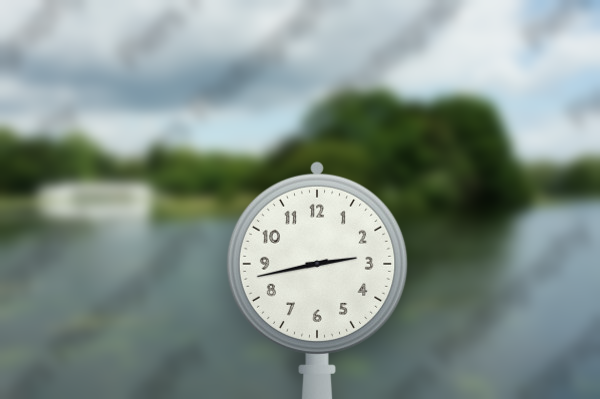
2:43
